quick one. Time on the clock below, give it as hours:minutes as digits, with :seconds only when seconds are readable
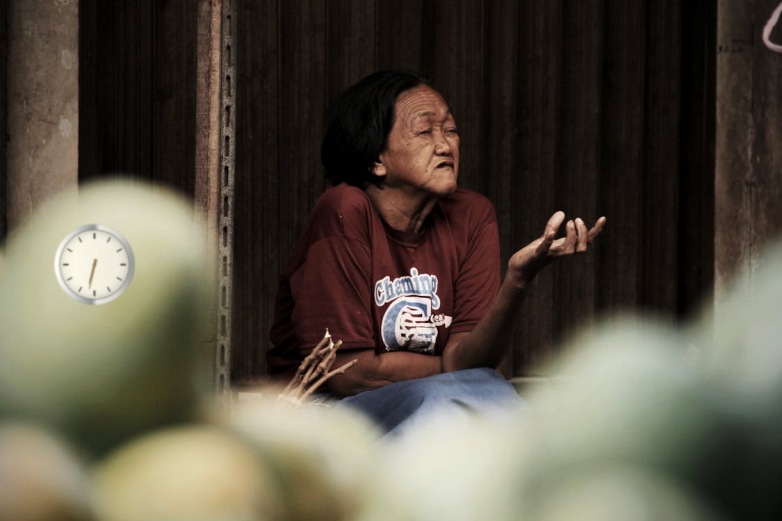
6:32
